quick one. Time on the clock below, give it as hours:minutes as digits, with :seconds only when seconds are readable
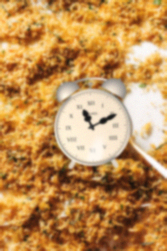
11:11
